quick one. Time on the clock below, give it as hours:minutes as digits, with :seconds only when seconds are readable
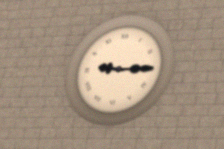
9:15
